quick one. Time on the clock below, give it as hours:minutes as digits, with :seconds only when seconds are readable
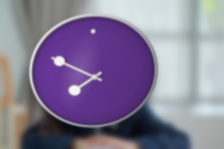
7:50
